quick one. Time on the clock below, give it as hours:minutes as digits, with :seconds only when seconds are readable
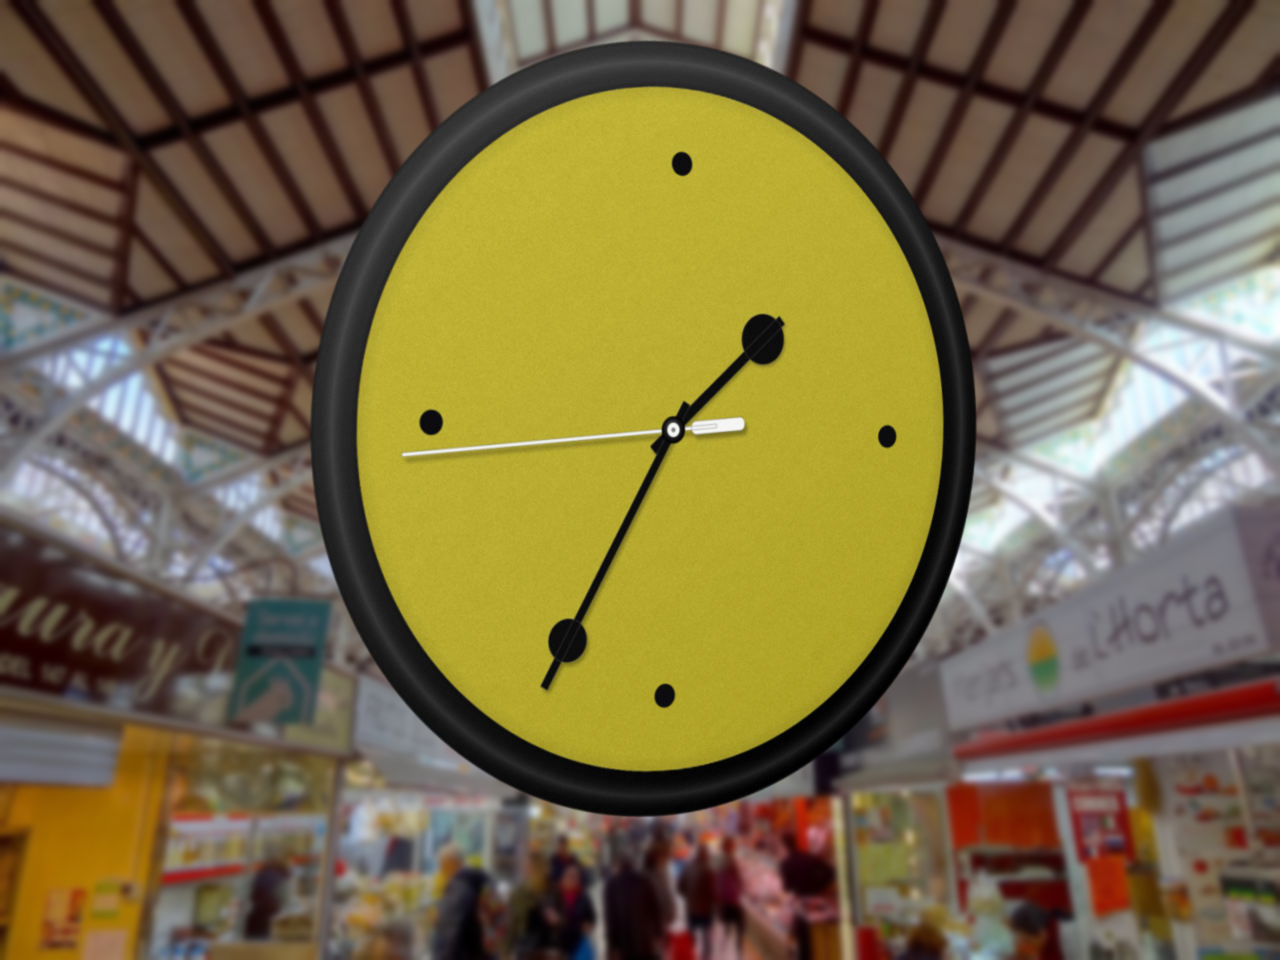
1:34:44
